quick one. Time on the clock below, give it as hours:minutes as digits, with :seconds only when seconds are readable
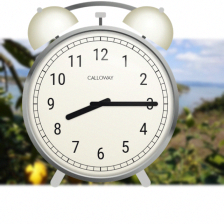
8:15
